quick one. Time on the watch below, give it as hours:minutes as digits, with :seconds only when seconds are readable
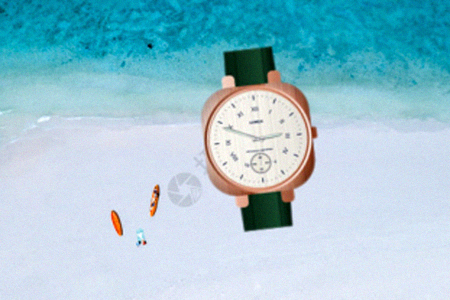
2:49
